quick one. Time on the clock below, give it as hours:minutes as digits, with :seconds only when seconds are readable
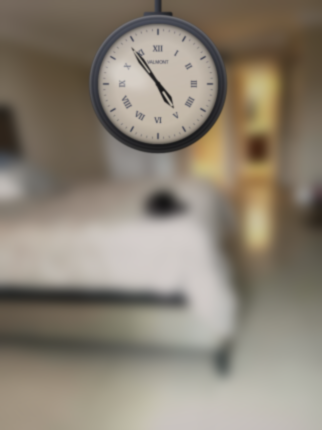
4:54
